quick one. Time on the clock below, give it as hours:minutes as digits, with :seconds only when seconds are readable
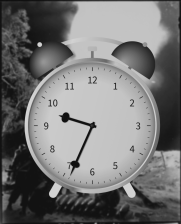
9:34
